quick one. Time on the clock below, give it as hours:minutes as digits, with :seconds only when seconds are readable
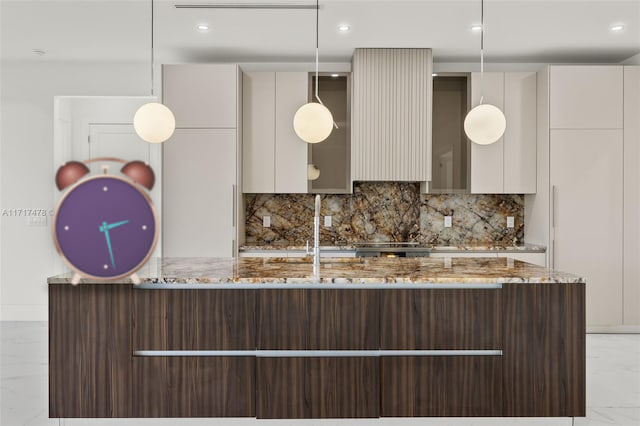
2:28
